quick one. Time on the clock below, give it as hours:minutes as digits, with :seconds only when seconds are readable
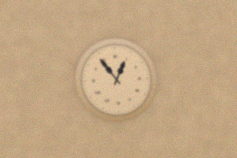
12:54
